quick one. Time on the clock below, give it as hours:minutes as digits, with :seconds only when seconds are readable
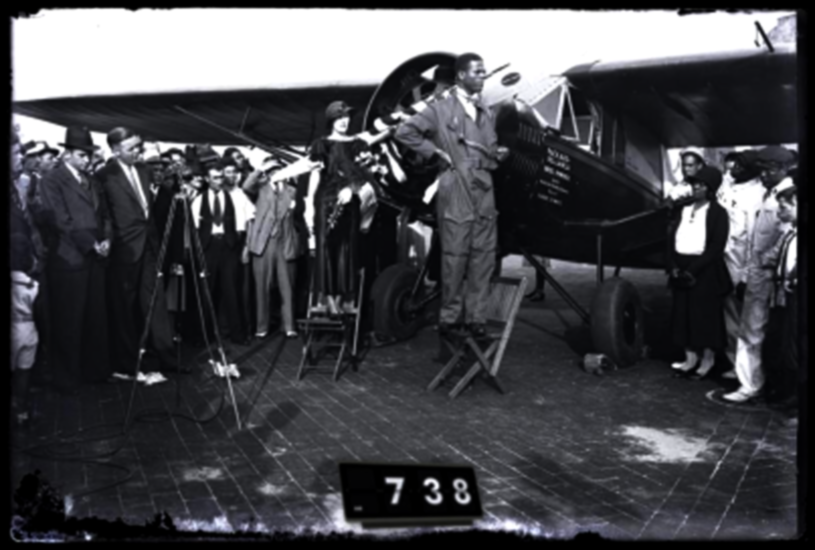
7:38
